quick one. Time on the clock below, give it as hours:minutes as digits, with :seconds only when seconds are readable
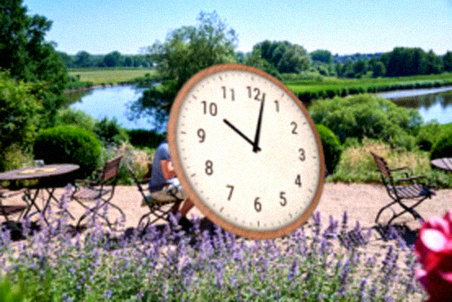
10:02
